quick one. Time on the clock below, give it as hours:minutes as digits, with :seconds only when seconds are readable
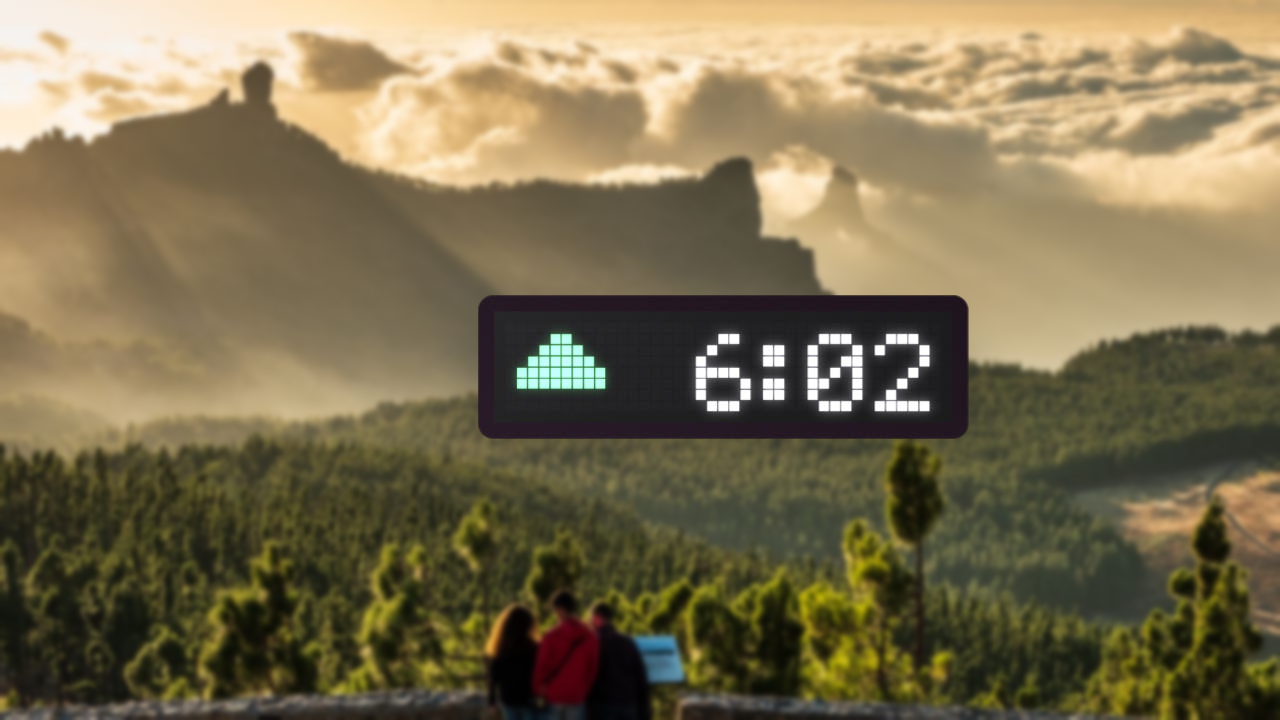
6:02
